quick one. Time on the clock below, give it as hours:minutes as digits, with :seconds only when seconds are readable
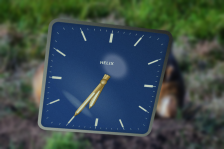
6:35
